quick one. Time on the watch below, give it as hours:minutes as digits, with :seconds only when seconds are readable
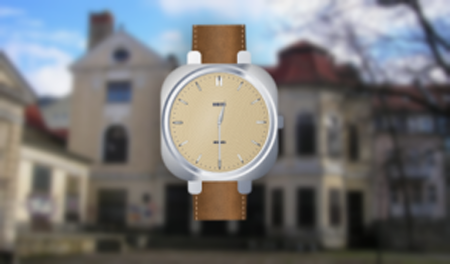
12:30
